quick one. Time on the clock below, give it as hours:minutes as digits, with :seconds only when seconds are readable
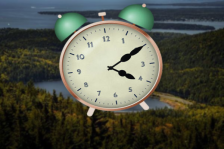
4:10
